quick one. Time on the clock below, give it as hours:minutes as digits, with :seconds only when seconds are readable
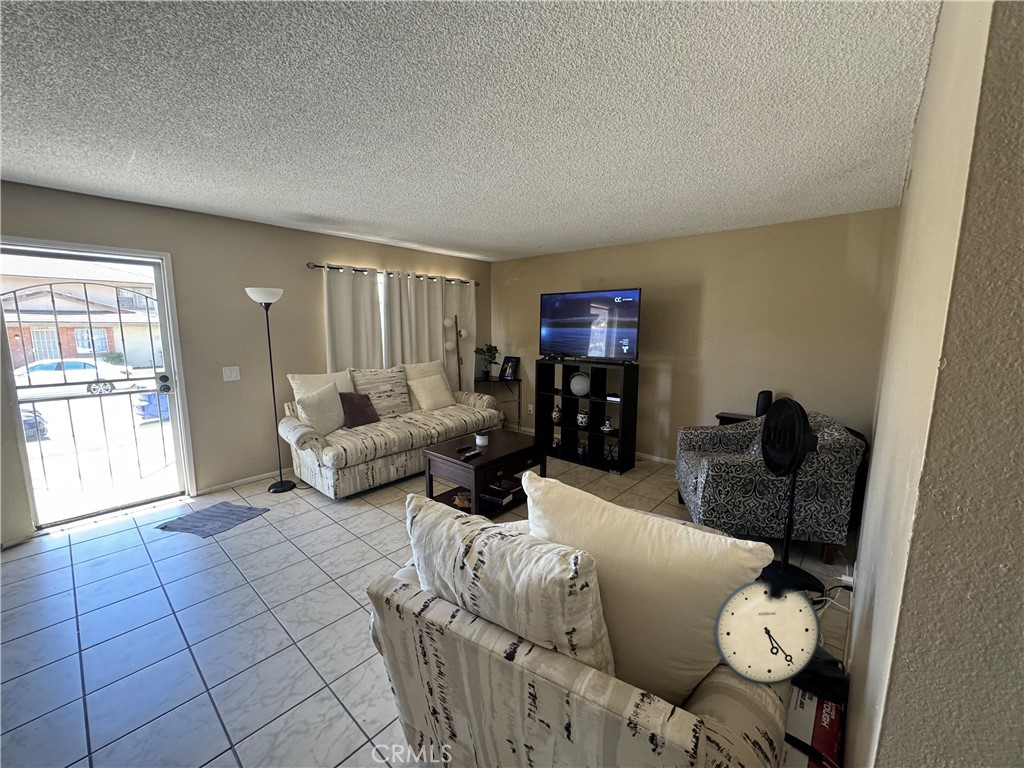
5:24
